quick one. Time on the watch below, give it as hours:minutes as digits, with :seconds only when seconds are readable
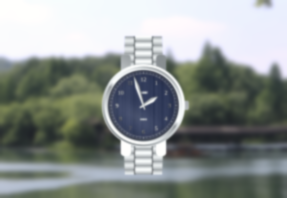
1:57
